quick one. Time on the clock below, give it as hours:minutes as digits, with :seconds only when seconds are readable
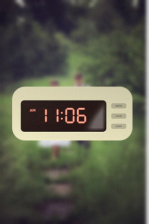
11:06
